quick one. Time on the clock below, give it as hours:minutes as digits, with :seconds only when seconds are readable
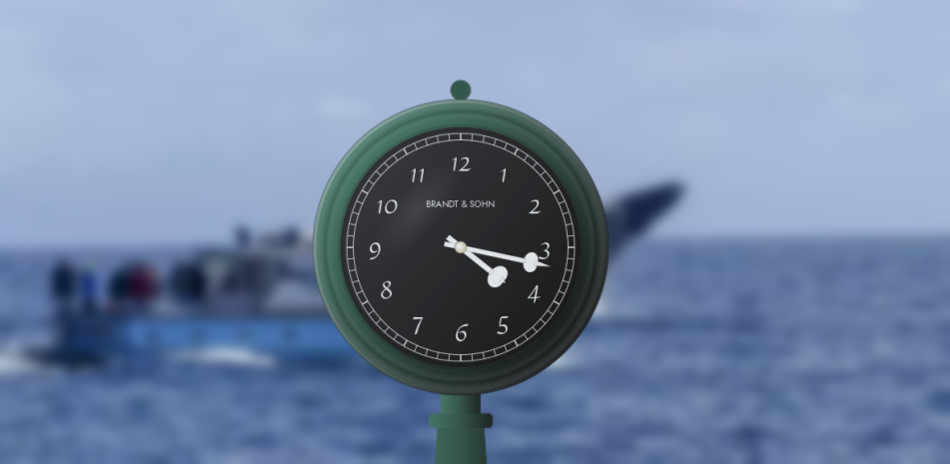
4:17
